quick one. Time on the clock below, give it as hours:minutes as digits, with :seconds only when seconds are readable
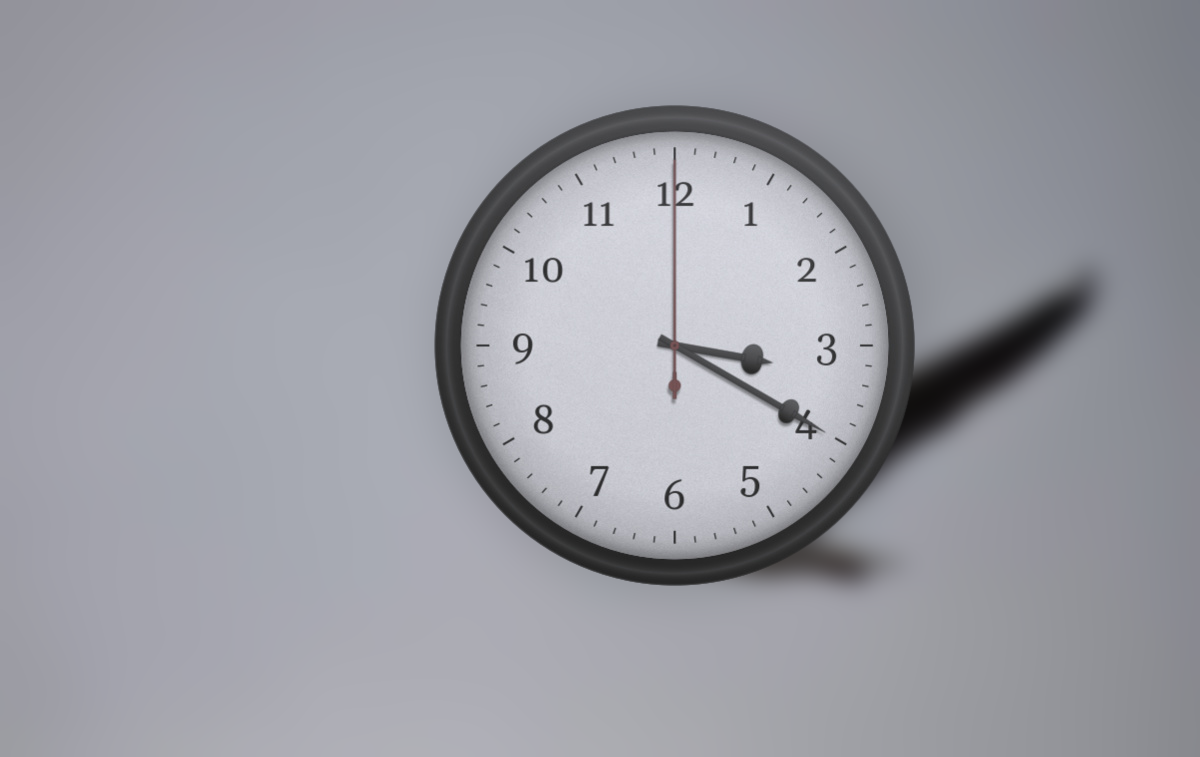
3:20:00
